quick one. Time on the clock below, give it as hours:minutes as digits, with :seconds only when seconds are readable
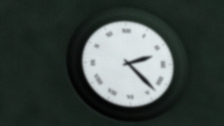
2:23
